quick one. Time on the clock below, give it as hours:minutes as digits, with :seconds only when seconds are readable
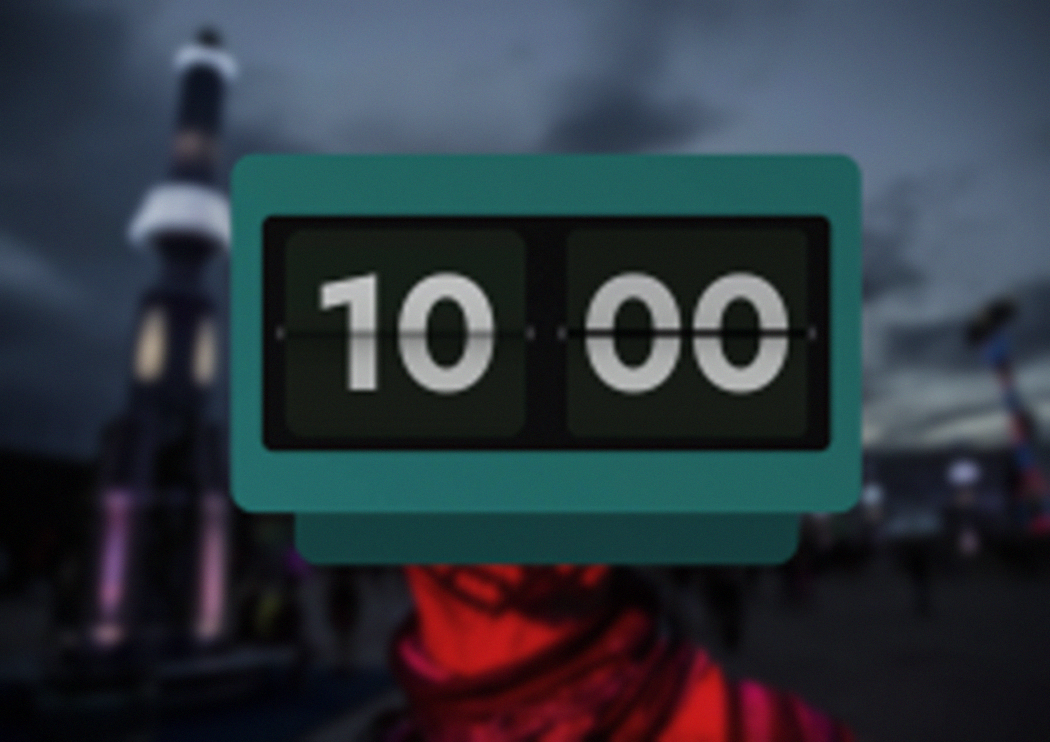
10:00
